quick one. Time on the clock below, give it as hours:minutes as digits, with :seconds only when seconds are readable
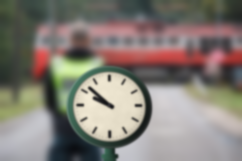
9:52
